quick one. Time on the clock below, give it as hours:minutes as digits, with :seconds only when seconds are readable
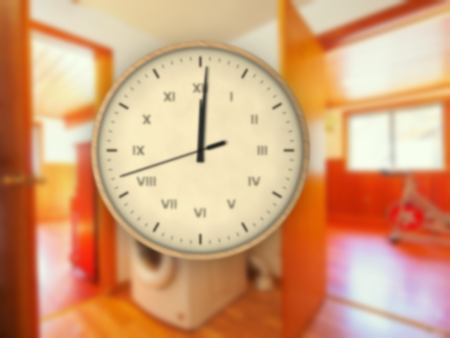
12:00:42
